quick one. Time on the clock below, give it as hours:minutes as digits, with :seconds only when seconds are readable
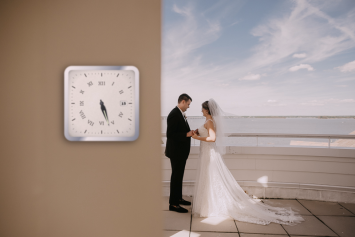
5:27
